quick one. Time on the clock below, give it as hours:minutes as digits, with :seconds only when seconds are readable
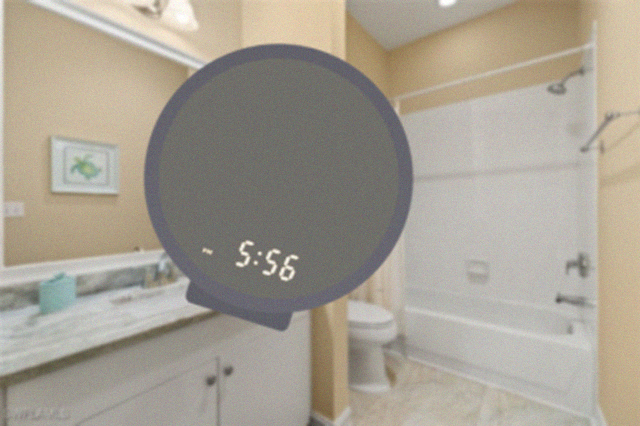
5:56
